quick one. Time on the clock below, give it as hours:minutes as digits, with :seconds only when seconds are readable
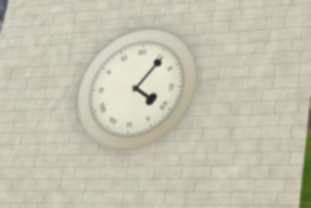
4:06
